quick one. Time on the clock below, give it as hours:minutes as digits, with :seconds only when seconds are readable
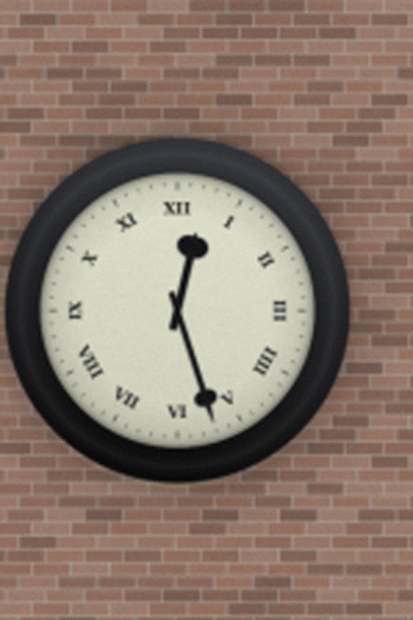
12:27
